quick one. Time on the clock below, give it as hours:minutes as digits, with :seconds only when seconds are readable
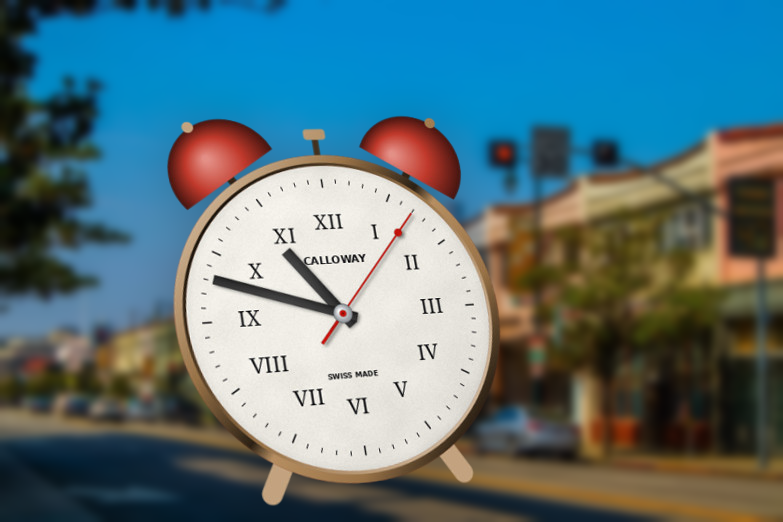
10:48:07
